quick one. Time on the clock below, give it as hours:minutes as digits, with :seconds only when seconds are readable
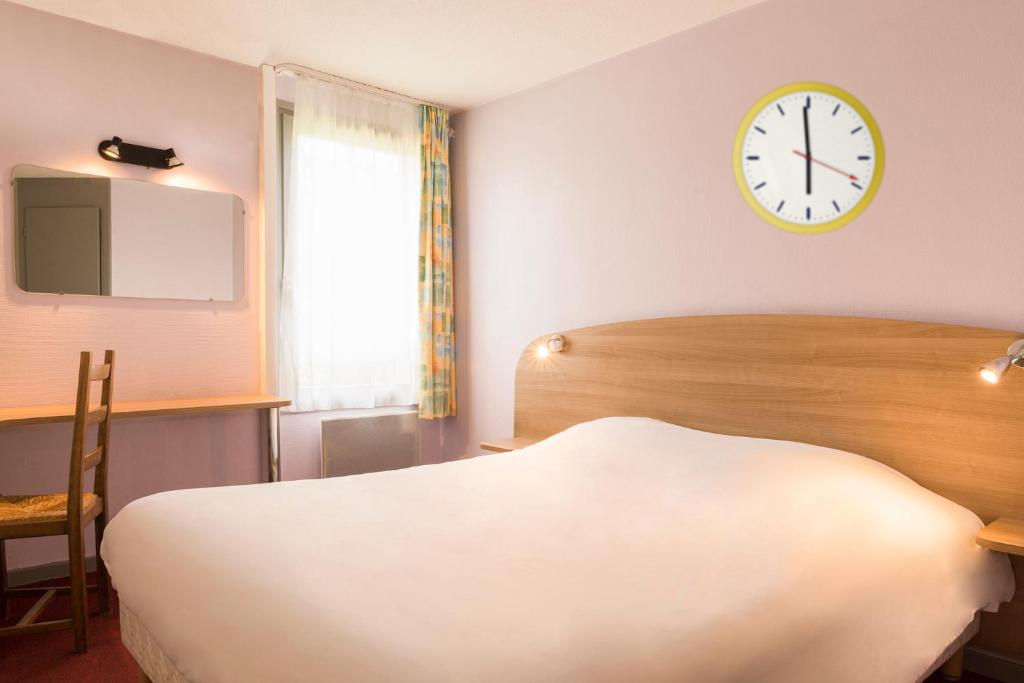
5:59:19
